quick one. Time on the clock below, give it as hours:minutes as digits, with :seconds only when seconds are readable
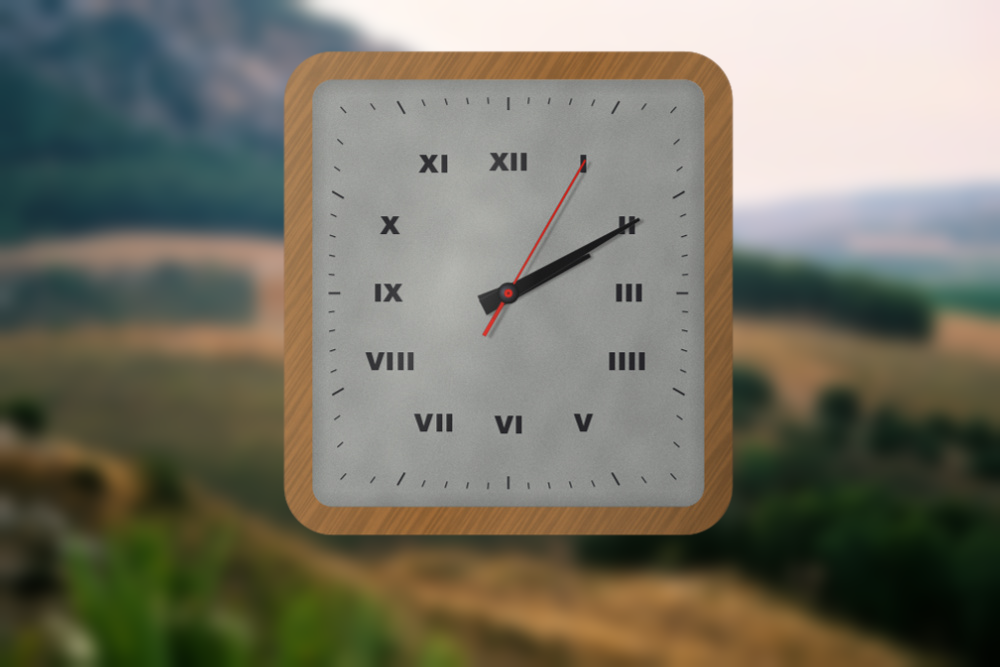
2:10:05
